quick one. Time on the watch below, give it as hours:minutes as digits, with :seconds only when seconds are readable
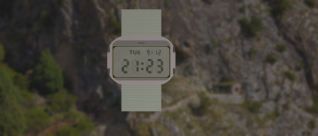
21:23
